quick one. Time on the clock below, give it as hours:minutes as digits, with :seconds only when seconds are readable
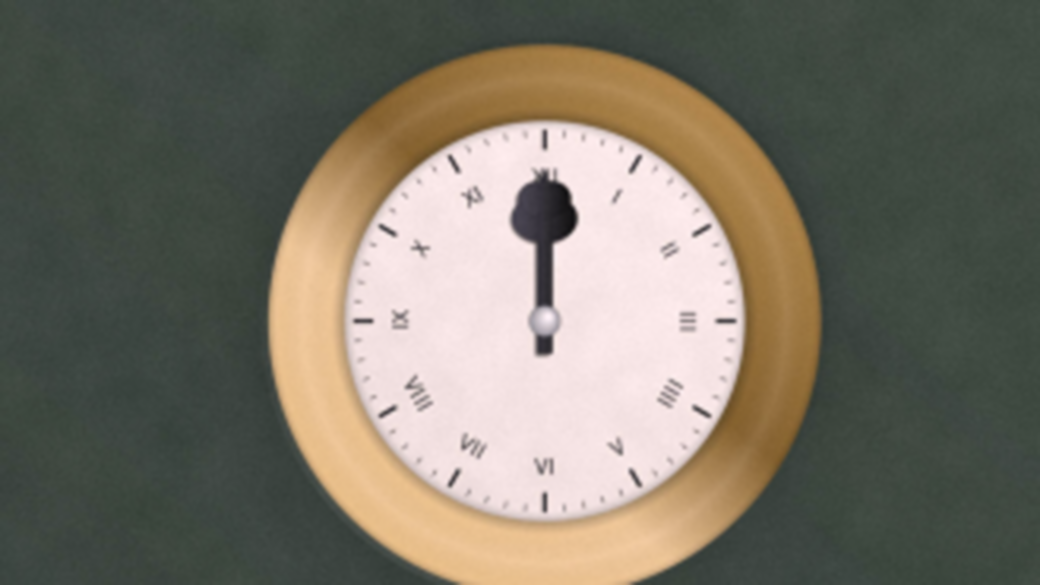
12:00
